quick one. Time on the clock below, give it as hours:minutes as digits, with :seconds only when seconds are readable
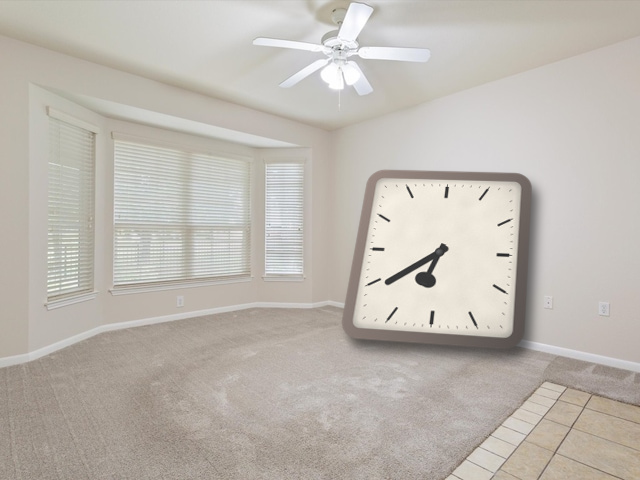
6:39
